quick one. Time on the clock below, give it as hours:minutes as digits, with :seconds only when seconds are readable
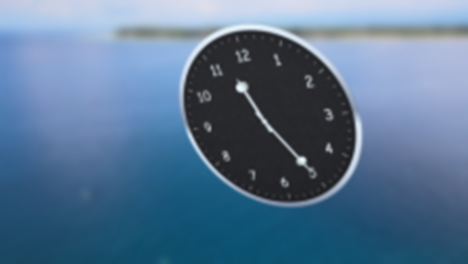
11:25
